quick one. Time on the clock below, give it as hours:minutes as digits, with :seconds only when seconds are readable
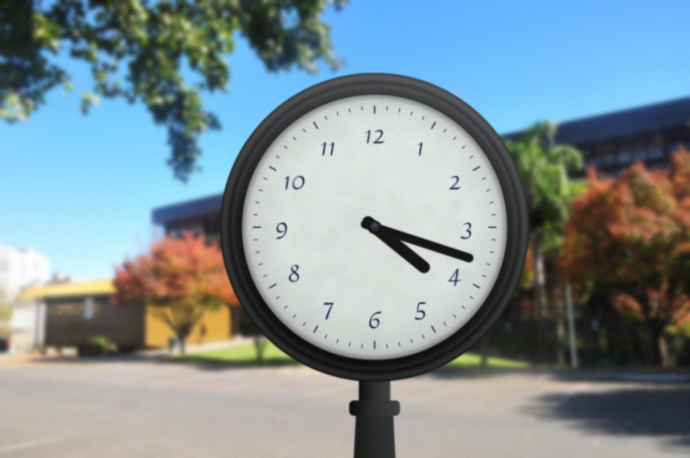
4:18
